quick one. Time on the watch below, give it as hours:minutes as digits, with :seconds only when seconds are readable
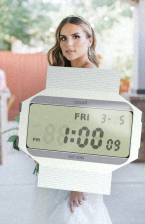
1:00:09
